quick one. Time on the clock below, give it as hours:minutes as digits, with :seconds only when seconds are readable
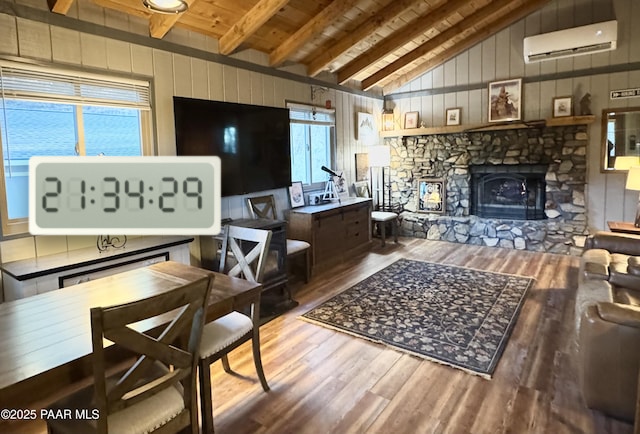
21:34:29
